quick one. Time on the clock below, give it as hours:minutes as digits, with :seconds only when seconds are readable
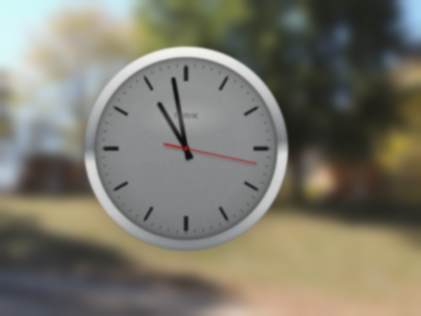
10:58:17
